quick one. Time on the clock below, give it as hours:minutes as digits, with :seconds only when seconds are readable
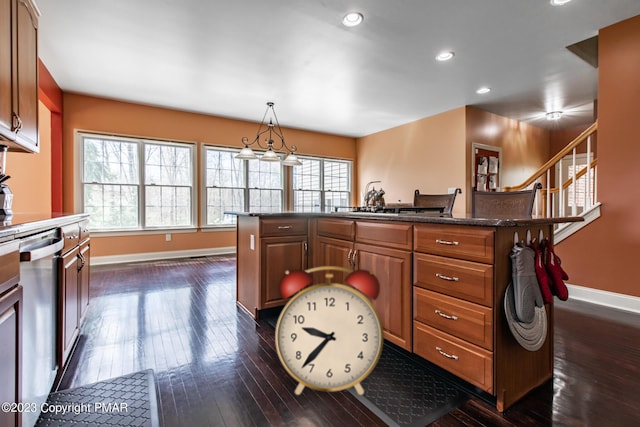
9:37
